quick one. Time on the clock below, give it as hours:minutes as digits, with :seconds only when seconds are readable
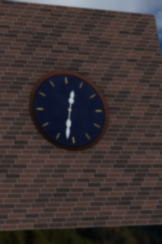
12:32
